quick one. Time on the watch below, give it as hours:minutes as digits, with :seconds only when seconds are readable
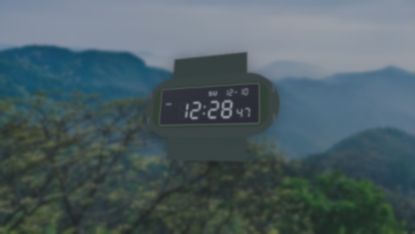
12:28
